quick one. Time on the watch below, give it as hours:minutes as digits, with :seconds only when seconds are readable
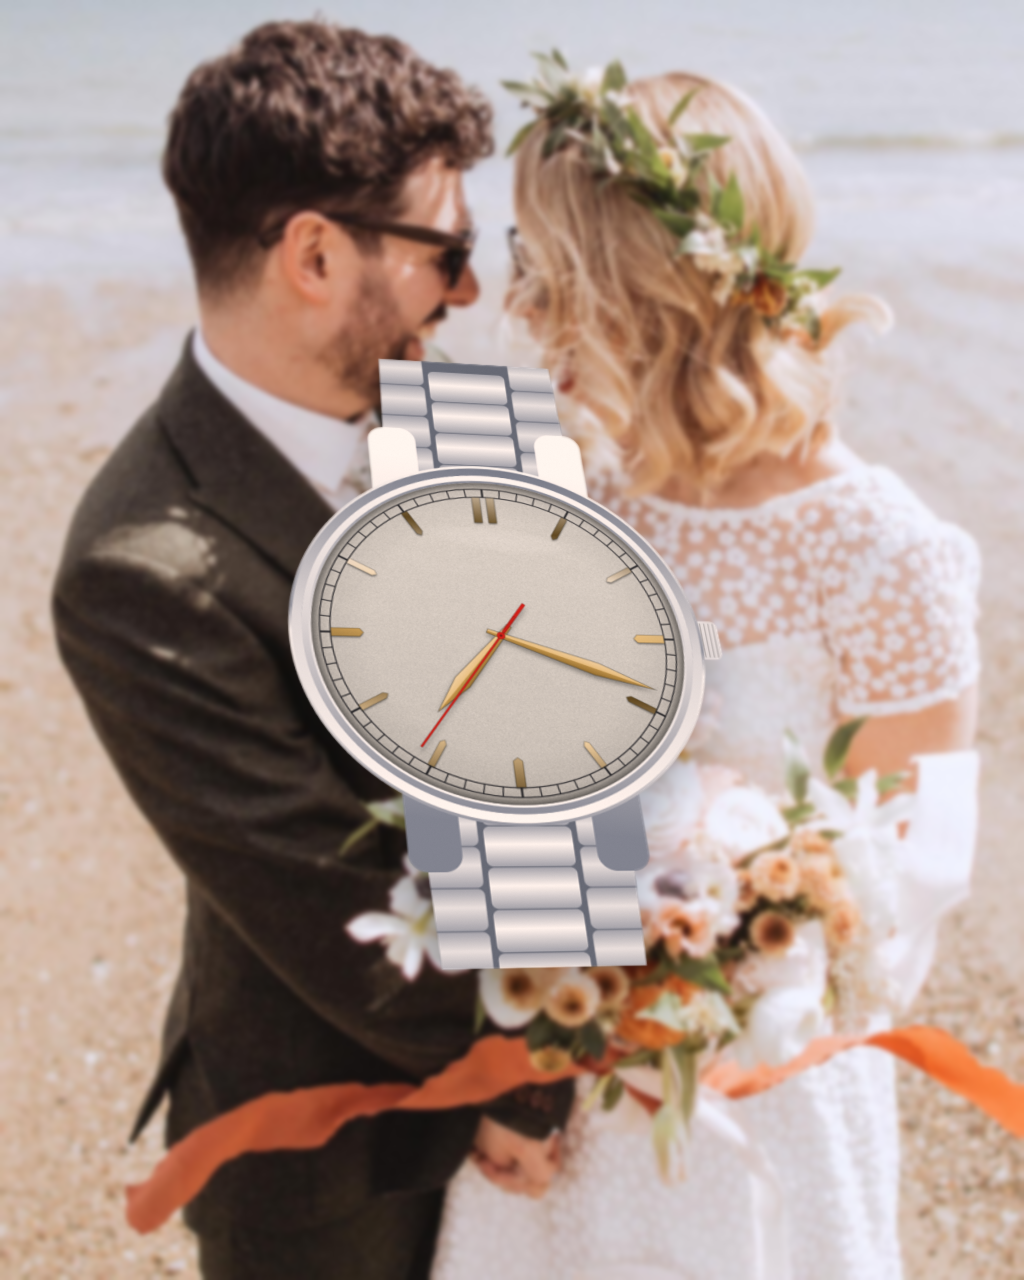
7:18:36
